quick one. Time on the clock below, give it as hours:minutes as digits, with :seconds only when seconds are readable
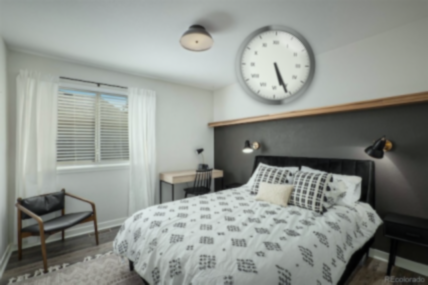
5:26
